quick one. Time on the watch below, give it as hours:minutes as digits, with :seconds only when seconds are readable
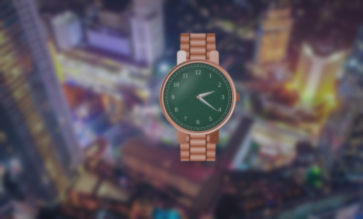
2:21
